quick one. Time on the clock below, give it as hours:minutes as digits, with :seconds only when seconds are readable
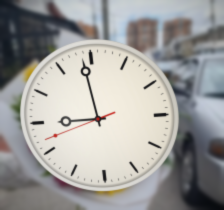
8:58:42
